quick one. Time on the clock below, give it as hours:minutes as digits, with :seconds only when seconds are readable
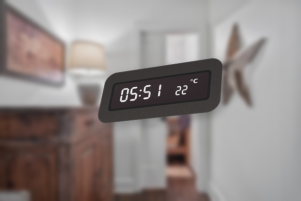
5:51
